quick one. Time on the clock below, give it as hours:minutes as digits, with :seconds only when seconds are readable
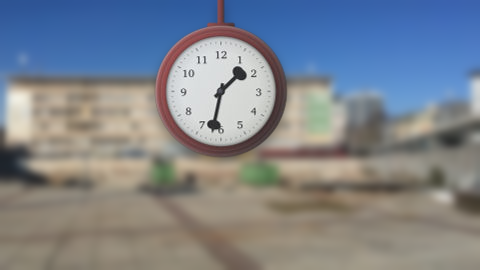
1:32
